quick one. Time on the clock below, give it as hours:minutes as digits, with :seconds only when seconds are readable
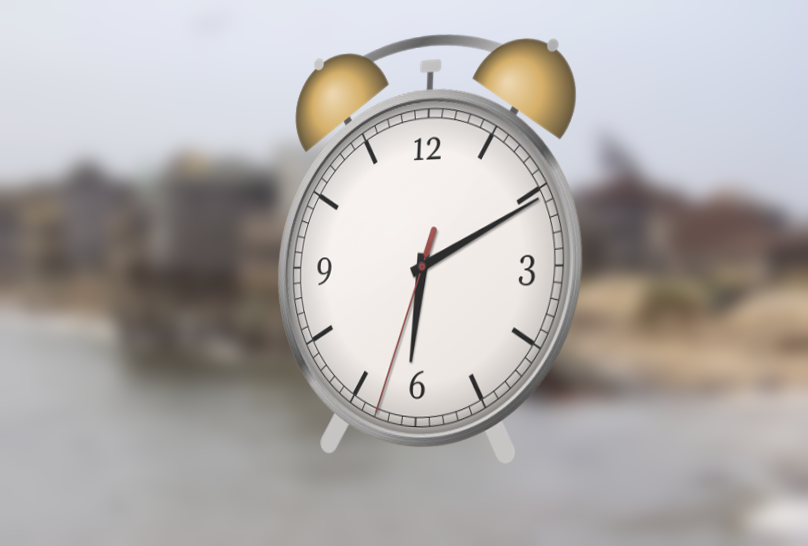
6:10:33
